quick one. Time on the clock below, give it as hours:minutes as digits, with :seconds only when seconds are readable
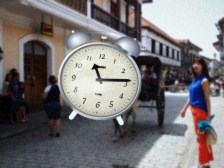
11:14
